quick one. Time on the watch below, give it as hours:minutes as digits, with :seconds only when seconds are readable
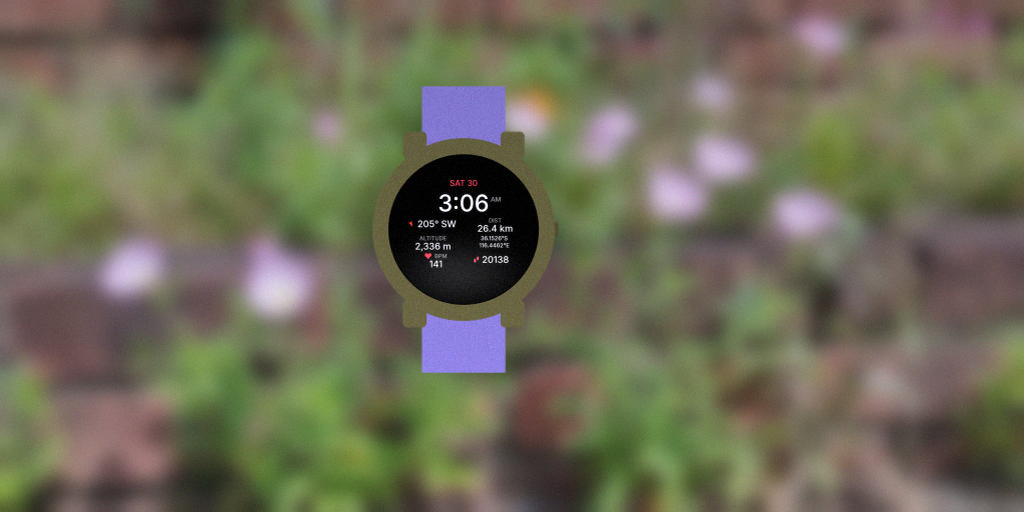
3:06
